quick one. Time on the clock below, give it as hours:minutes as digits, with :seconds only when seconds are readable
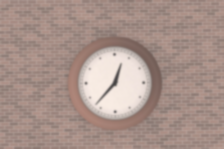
12:37
